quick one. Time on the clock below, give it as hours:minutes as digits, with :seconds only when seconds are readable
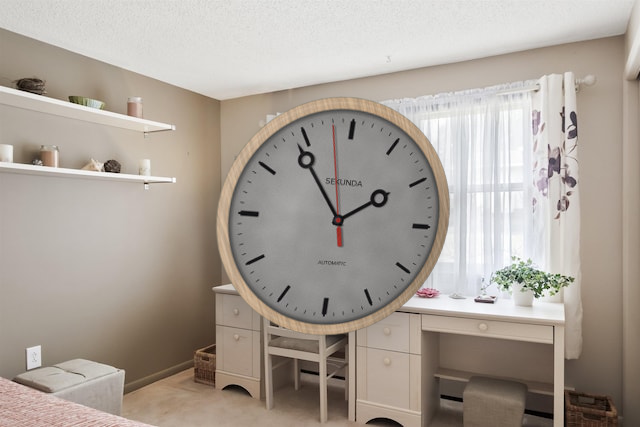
1:53:58
